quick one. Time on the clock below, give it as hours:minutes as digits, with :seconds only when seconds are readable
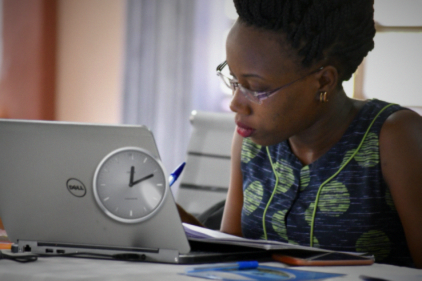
12:11
